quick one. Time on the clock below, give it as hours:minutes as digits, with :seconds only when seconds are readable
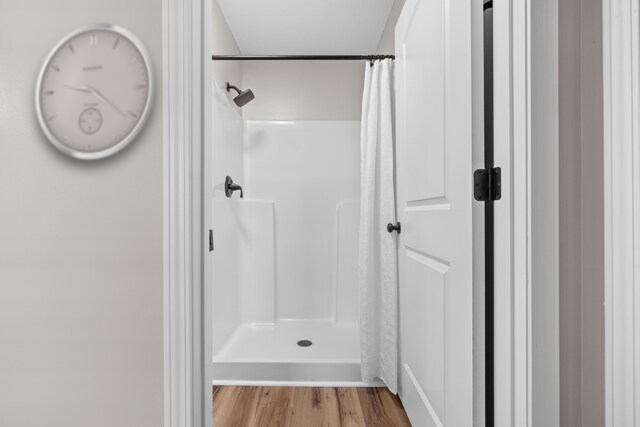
9:21
